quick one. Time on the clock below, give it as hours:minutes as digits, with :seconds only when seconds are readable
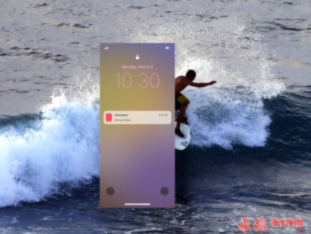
10:30
